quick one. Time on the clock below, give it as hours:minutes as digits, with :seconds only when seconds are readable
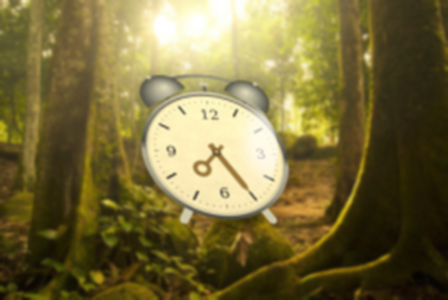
7:25
